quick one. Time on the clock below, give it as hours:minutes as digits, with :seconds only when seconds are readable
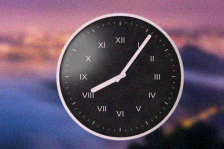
8:06
